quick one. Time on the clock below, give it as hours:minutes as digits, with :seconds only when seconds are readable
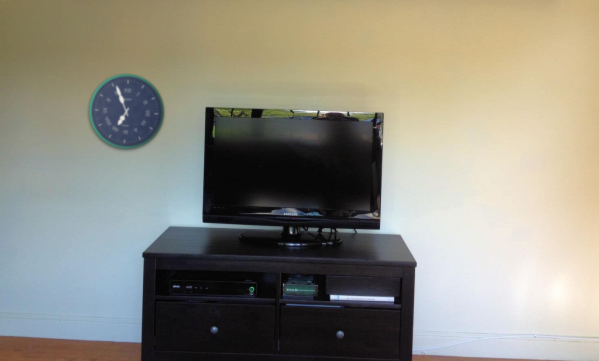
6:56
